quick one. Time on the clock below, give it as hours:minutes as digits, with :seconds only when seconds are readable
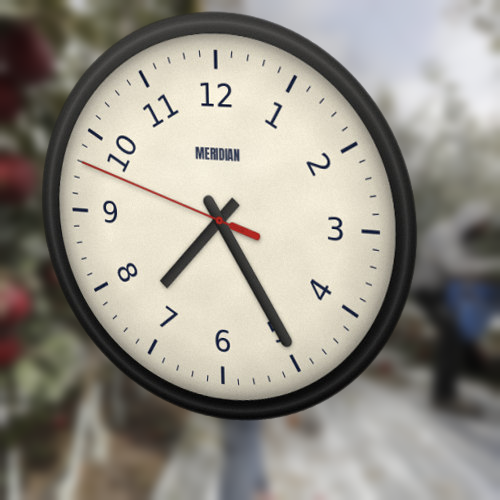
7:24:48
